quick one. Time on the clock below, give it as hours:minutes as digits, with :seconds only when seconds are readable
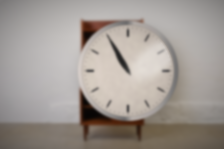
10:55
